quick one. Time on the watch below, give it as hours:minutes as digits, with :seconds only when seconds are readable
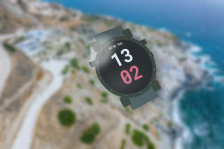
13:02
